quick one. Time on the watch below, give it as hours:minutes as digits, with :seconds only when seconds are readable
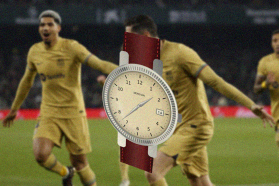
1:37
